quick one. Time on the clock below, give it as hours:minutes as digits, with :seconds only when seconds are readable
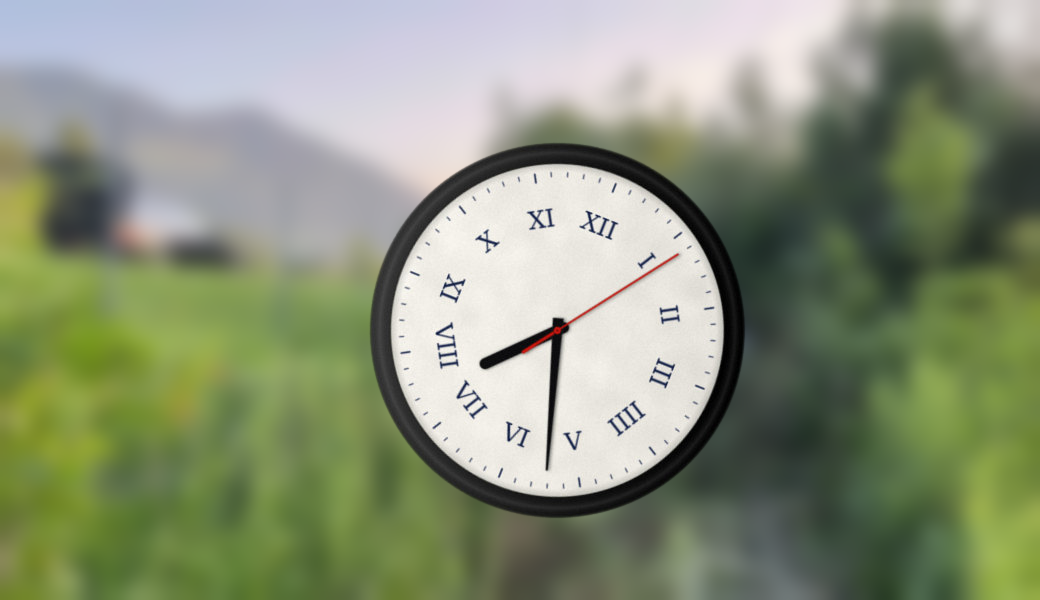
7:27:06
